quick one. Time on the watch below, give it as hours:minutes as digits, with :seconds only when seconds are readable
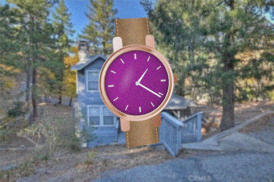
1:21
